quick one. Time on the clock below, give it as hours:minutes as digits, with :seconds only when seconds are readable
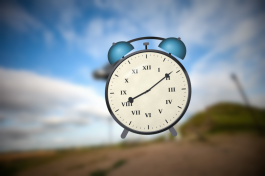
8:09
